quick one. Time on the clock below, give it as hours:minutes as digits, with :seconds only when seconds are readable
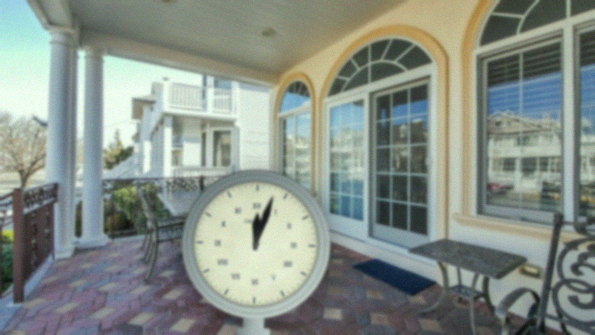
12:03
